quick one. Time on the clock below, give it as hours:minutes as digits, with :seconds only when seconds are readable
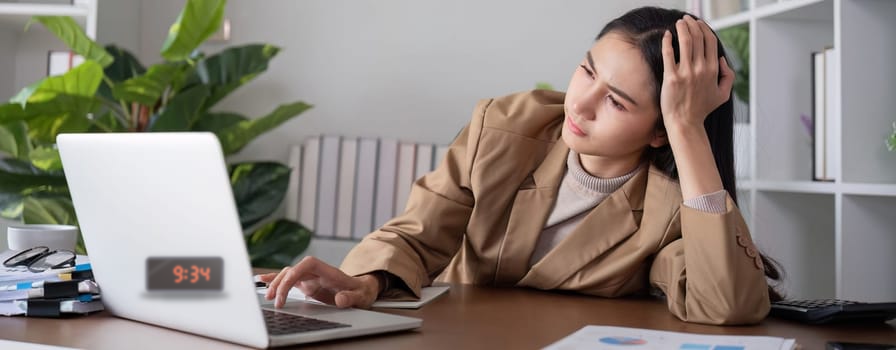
9:34
